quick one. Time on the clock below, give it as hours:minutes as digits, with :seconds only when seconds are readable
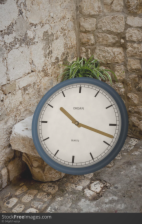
10:18
